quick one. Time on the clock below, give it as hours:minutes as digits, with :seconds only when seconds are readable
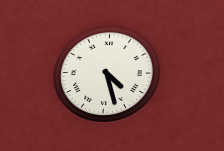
4:27
